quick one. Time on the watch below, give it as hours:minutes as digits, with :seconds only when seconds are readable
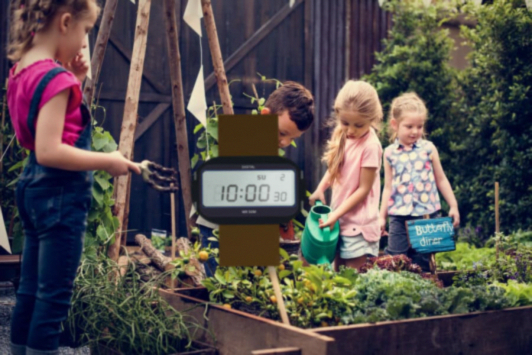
10:00
